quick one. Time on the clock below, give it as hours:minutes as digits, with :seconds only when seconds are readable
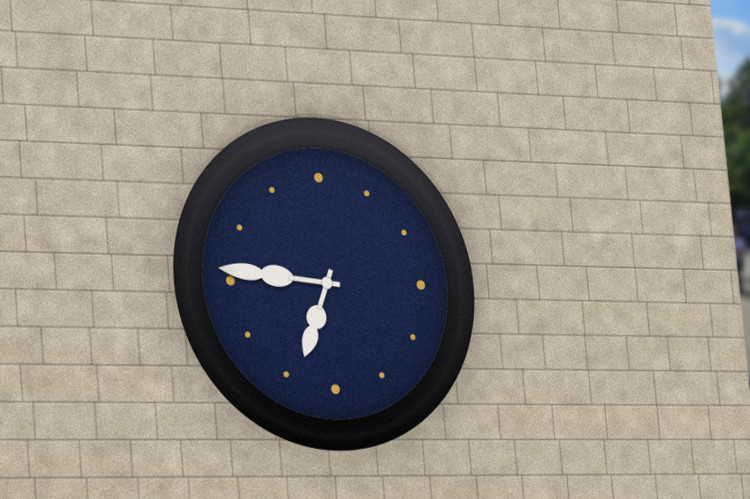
6:46
